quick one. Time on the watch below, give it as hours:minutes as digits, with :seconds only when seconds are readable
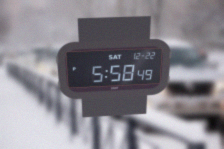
5:58:49
